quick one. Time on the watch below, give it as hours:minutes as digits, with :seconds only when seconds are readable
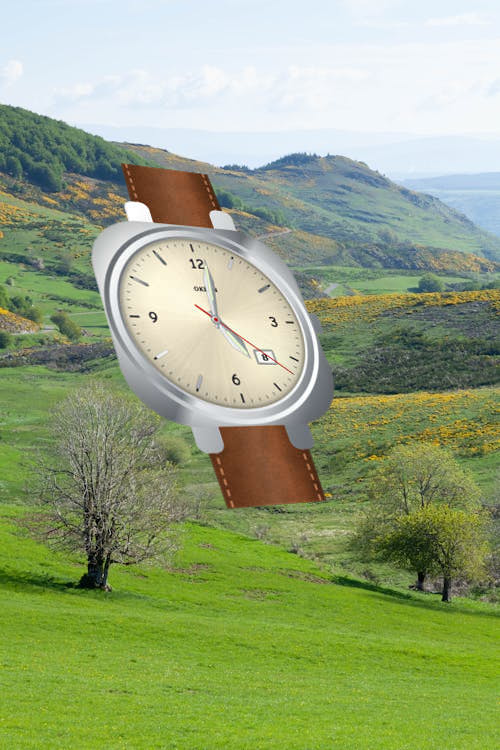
5:01:22
